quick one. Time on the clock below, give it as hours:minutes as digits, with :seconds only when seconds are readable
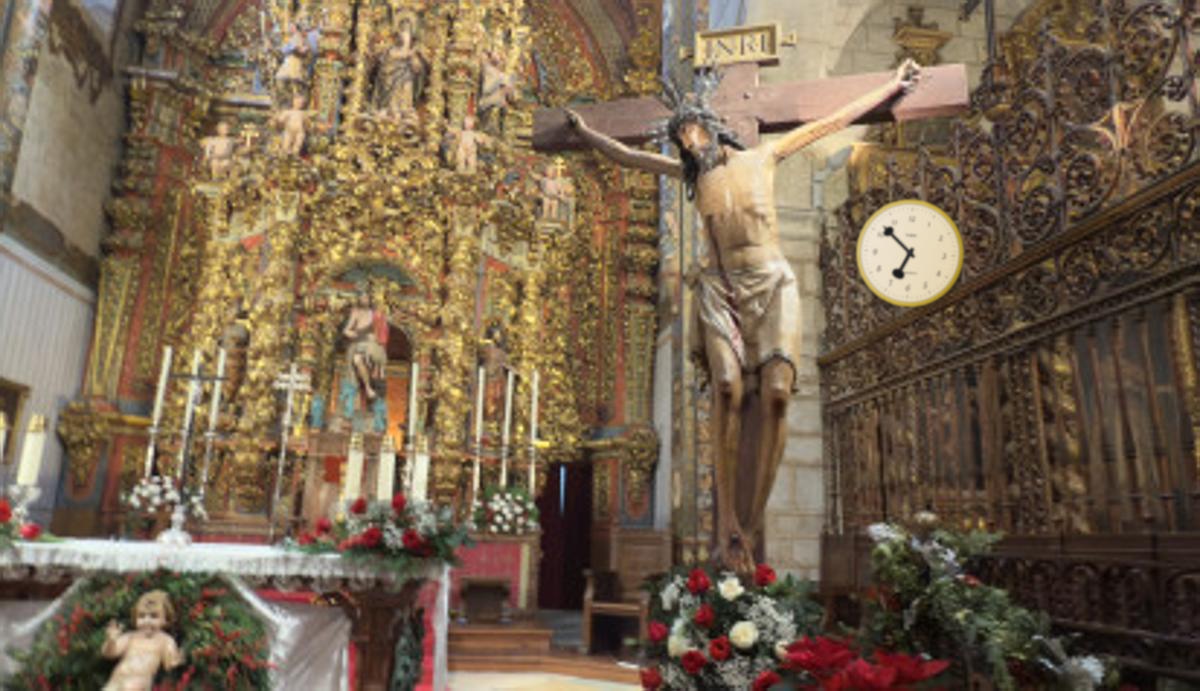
6:52
